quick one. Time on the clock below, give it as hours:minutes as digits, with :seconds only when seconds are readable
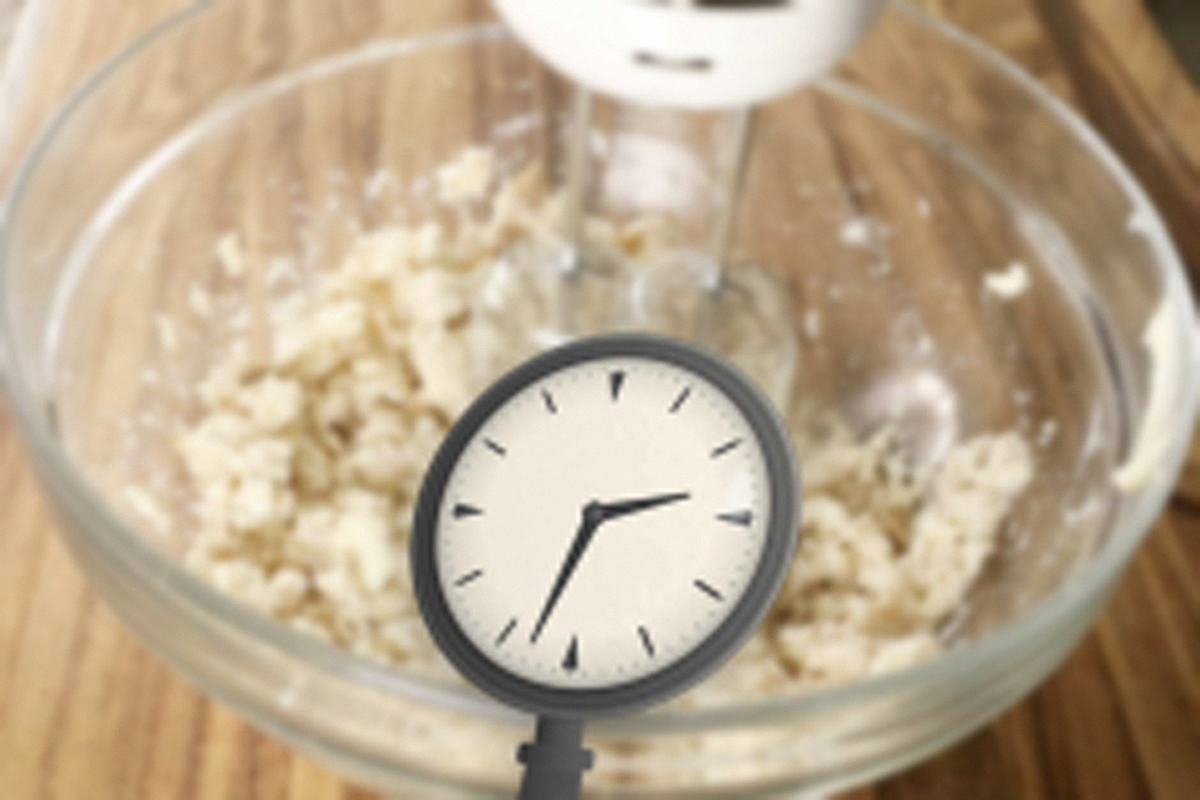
2:33
